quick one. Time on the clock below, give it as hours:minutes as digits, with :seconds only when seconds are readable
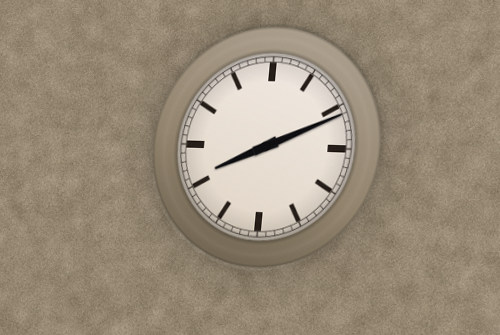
8:11
